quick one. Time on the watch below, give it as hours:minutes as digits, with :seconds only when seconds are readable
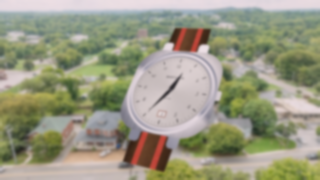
12:35
